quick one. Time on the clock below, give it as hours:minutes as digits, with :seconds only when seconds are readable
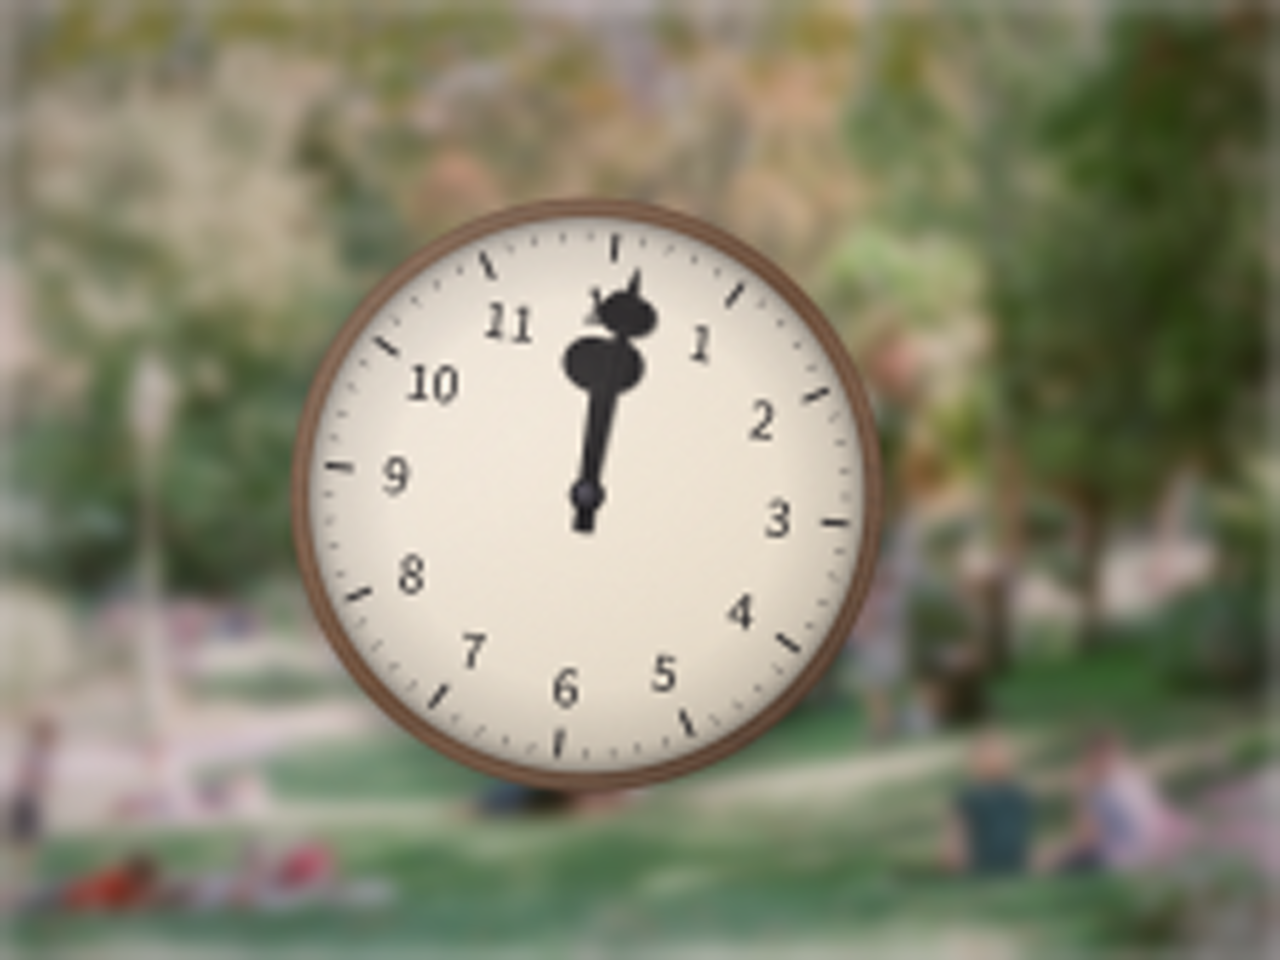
12:01
